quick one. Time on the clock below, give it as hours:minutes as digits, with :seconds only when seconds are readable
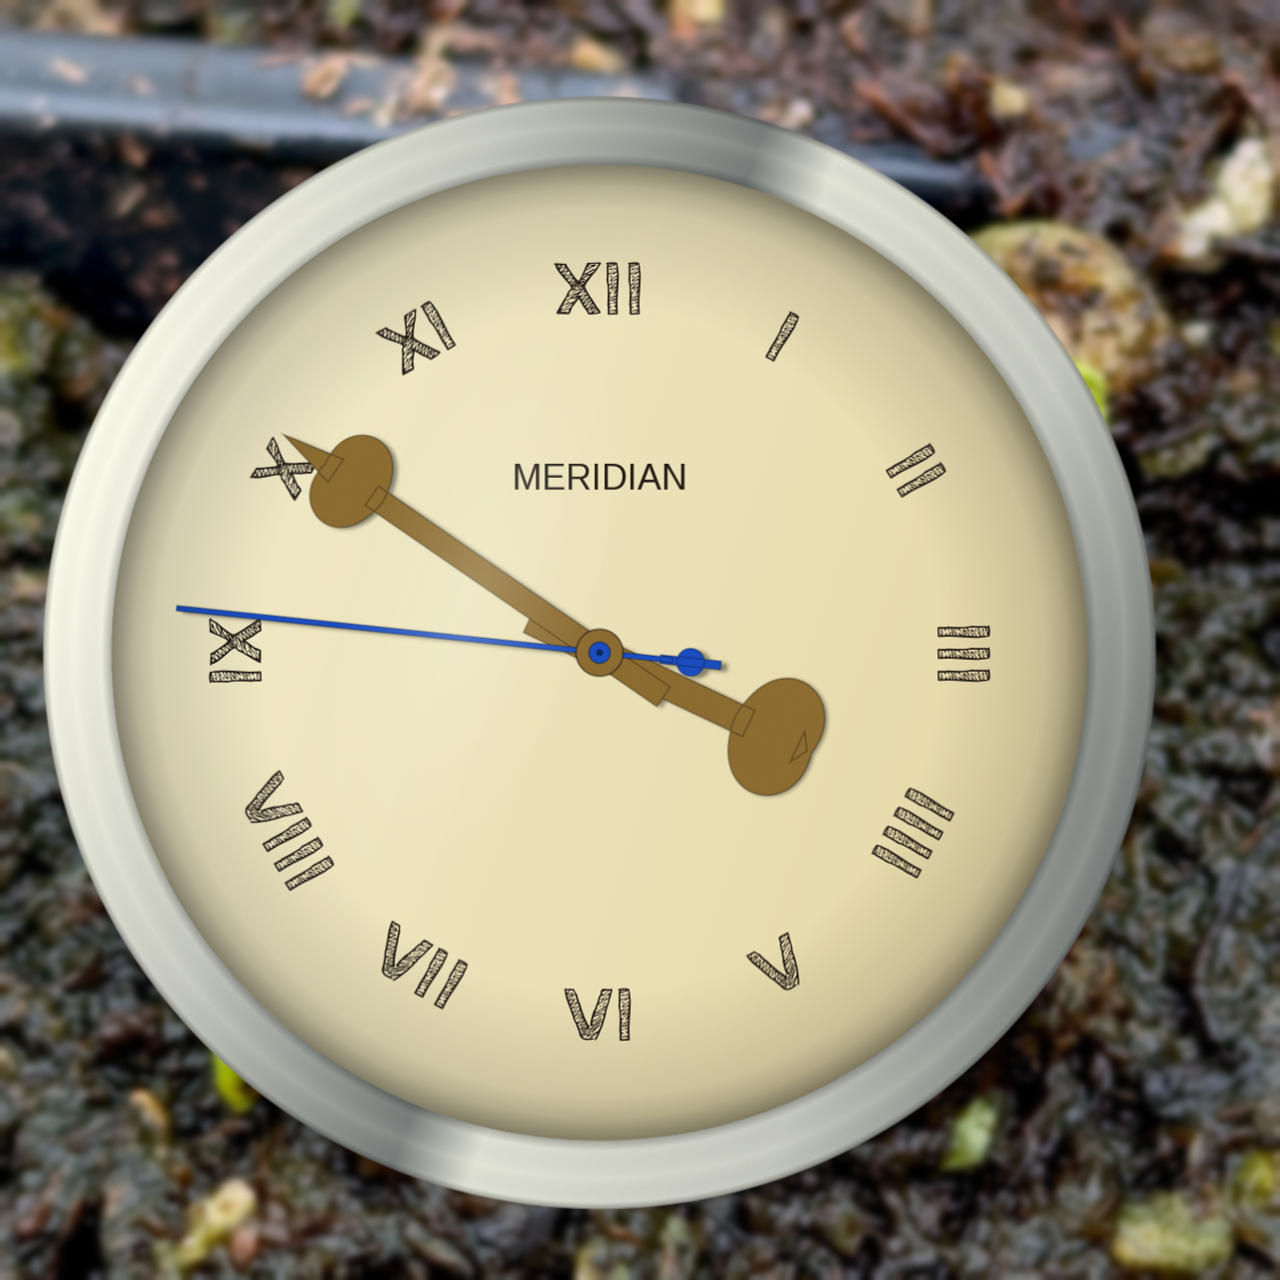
3:50:46
